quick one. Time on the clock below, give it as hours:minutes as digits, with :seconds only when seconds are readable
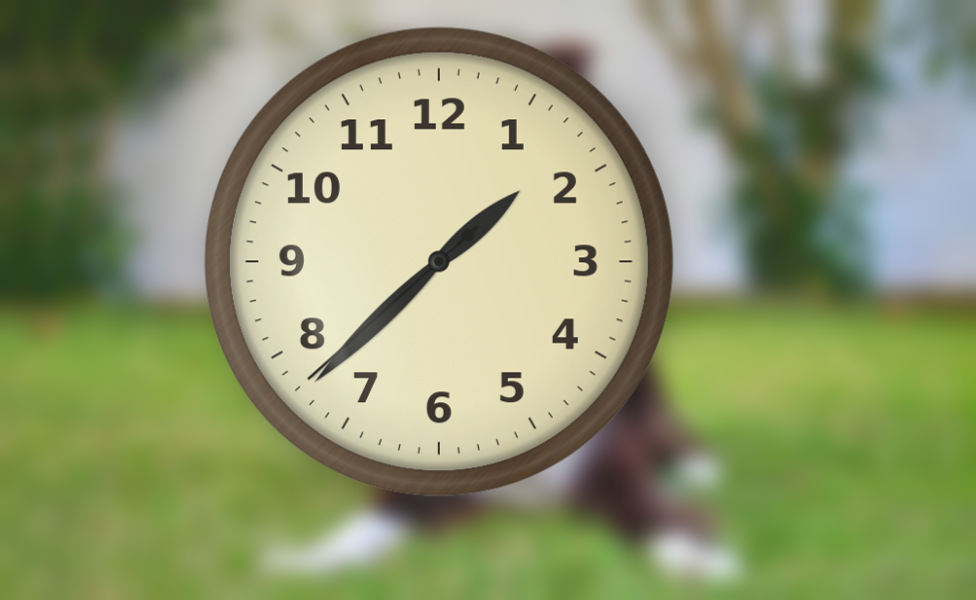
1:37:38
